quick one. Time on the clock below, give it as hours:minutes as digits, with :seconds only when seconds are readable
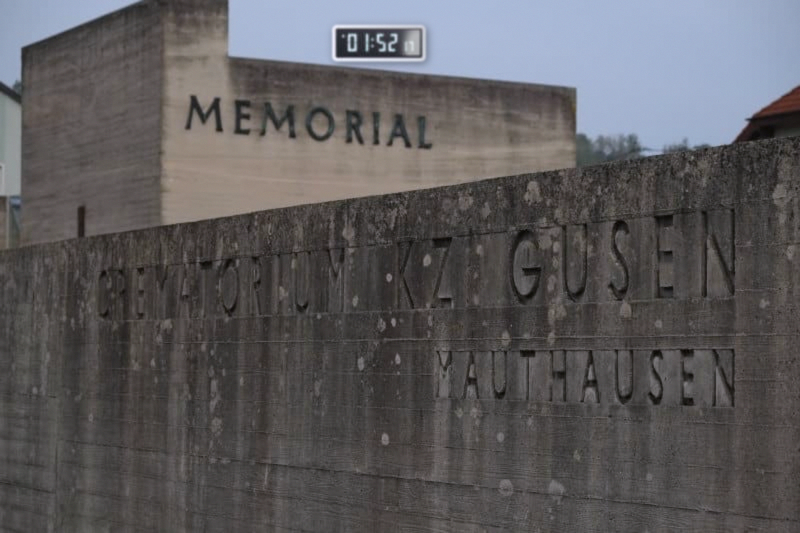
1:52
